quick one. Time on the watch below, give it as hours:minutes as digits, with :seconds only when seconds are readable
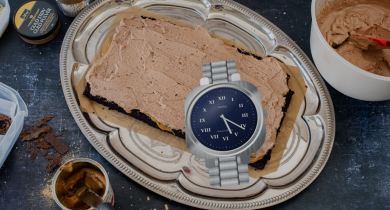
5:21
